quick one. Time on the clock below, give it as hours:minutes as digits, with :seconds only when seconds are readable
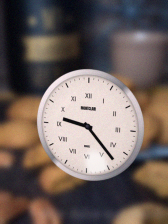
9:23
